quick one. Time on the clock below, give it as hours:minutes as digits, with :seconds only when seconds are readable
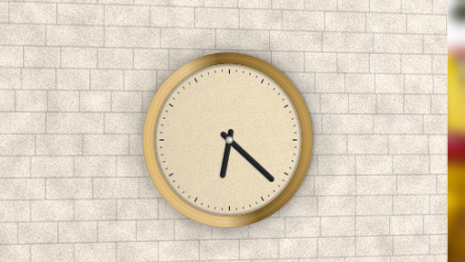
6:22
